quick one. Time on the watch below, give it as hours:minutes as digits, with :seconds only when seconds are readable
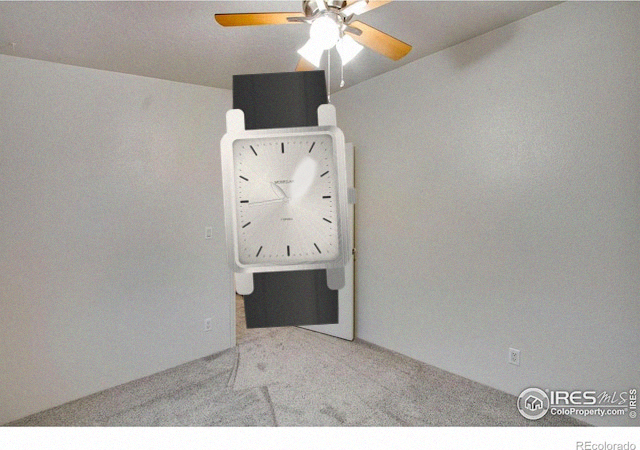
10:44
